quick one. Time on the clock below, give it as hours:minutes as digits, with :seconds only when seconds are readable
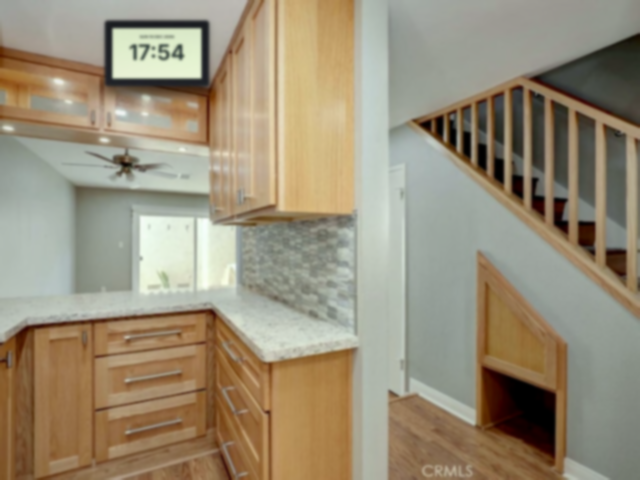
17:54
